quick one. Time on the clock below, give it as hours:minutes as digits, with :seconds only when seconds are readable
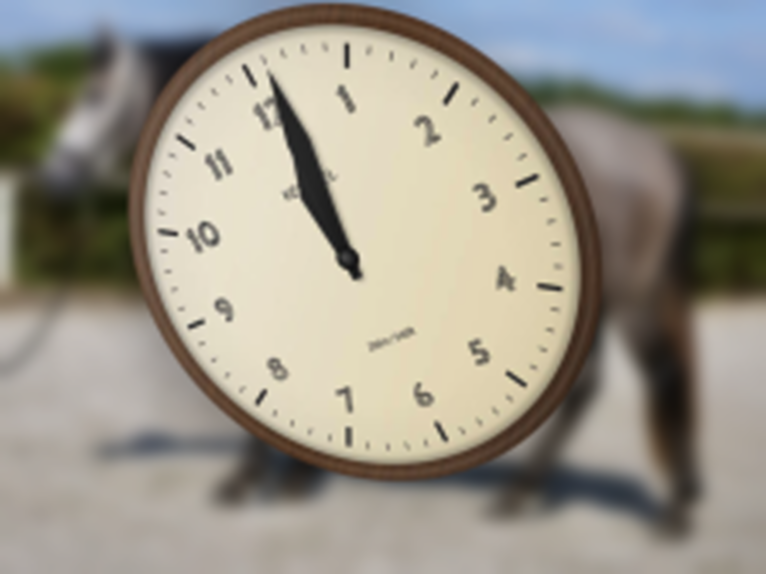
12:01
